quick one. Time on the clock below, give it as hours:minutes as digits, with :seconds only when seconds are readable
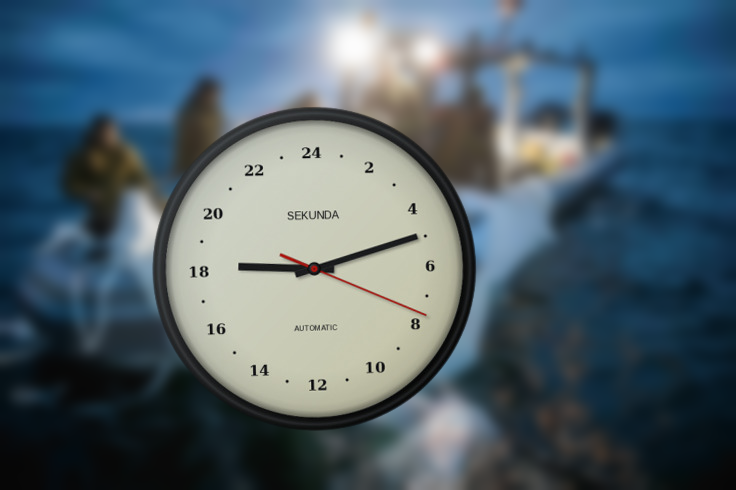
18:12:19
